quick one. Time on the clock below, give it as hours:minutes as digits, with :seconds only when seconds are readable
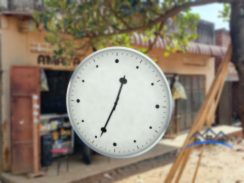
12:34
